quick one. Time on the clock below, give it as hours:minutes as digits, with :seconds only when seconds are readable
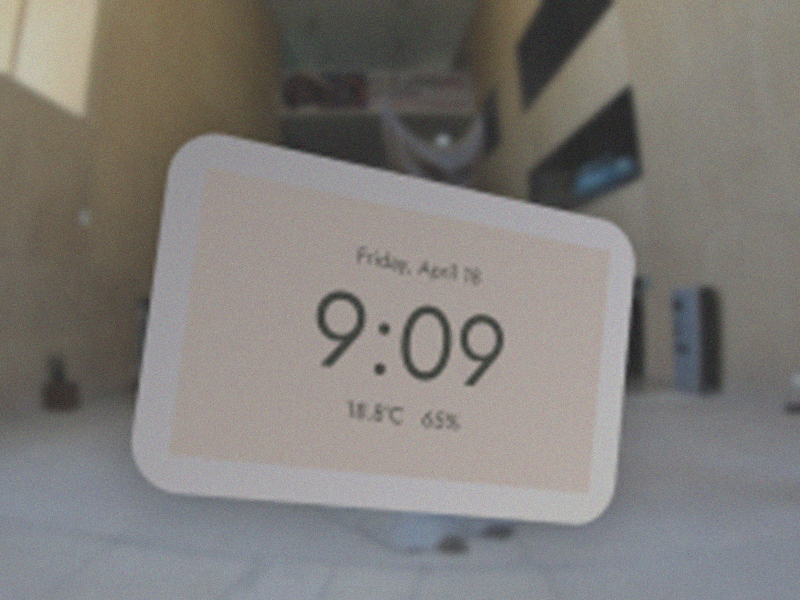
9:09
